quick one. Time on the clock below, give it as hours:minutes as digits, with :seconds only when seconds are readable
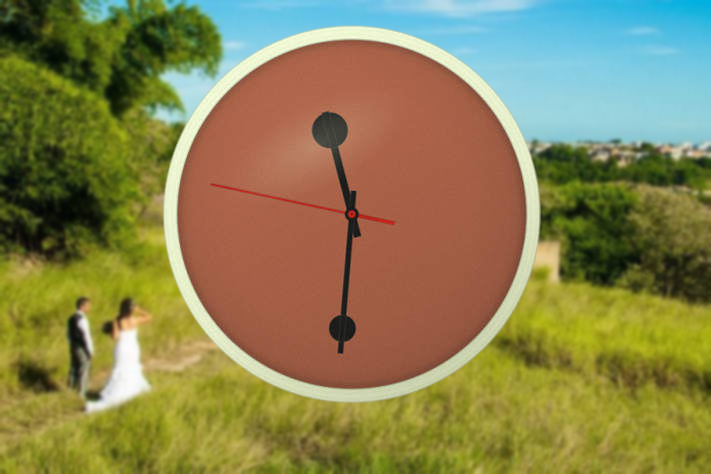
11:30:47
